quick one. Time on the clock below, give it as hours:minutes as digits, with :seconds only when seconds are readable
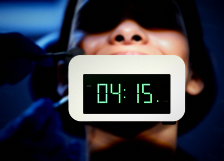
4:15
